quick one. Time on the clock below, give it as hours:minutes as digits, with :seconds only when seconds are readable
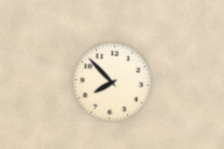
7:52
